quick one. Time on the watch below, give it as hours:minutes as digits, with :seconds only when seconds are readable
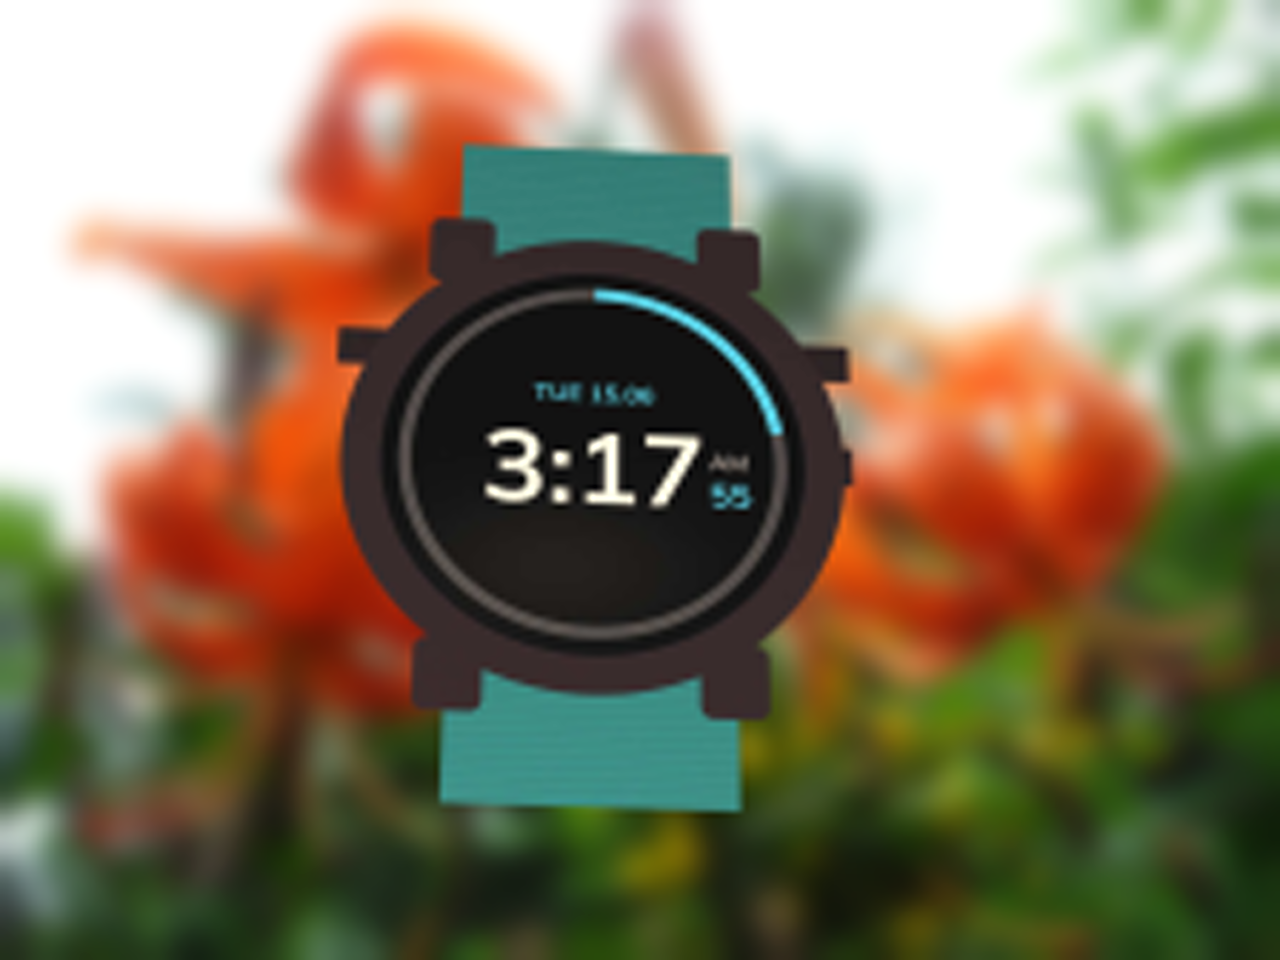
3:17
